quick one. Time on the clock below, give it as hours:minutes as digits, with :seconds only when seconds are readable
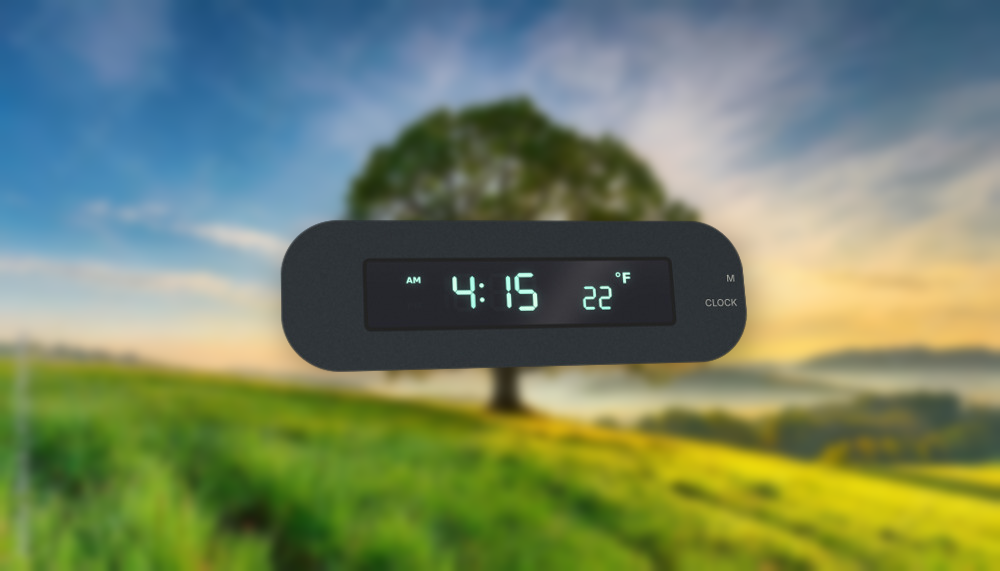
4:15
